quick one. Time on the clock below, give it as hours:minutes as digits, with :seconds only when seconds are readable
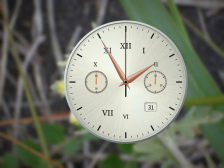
1:55
